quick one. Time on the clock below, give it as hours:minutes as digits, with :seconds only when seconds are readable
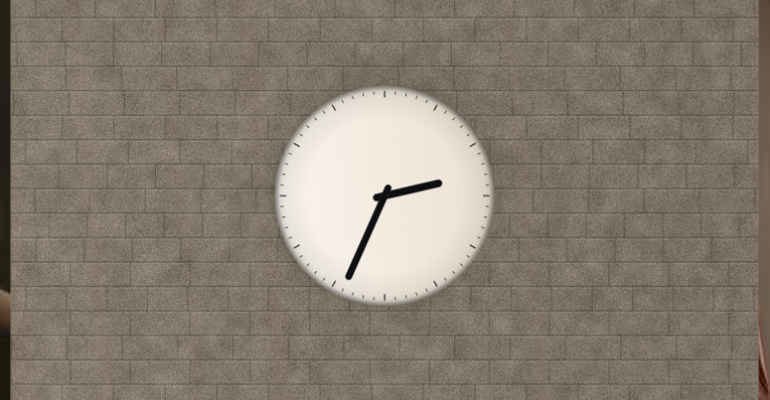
2:34
